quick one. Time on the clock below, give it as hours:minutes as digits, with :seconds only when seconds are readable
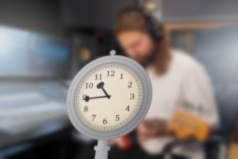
10:44
